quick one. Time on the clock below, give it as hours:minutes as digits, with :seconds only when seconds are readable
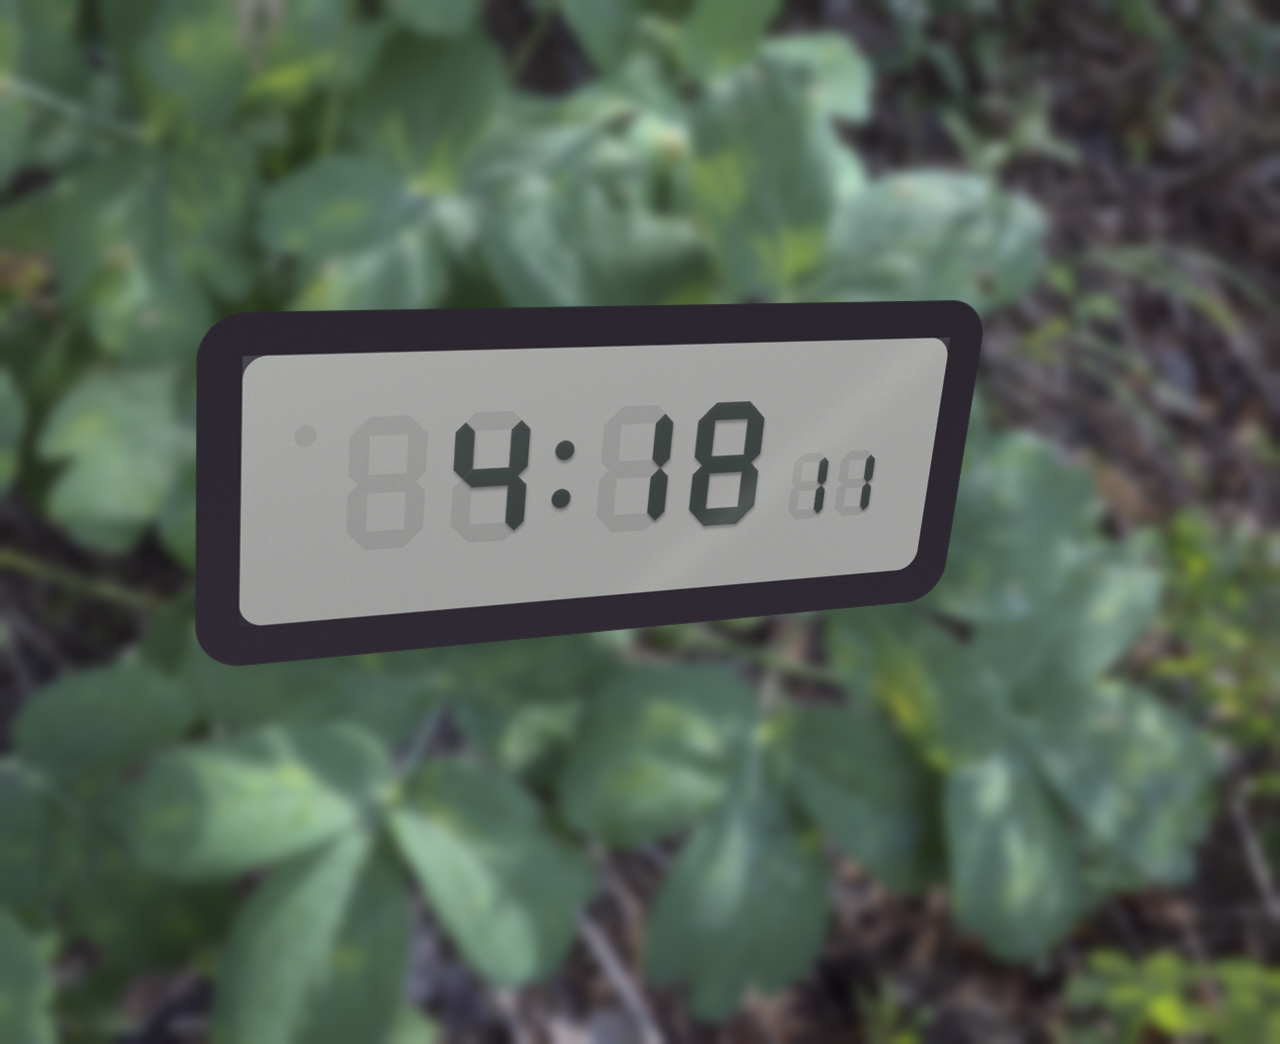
4:18:11
